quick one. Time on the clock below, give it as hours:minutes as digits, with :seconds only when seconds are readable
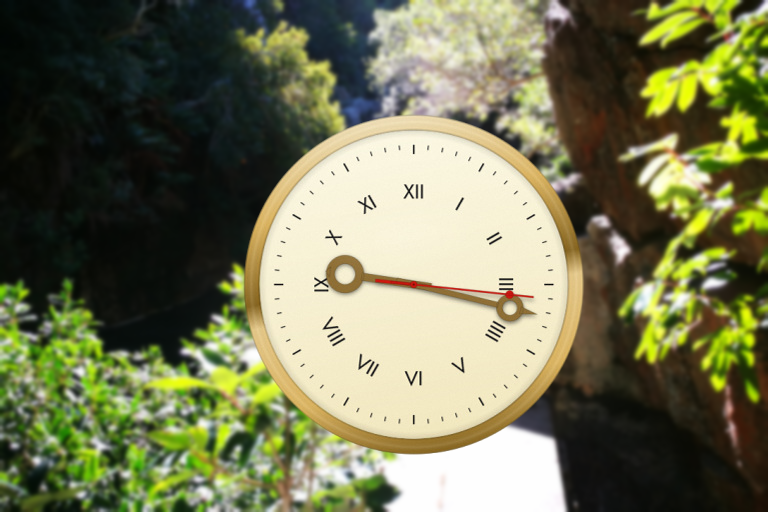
9:17:16
